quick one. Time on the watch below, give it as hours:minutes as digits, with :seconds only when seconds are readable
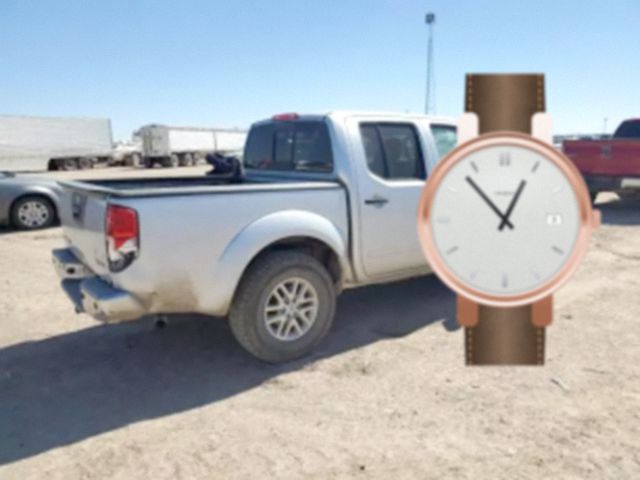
12:53
